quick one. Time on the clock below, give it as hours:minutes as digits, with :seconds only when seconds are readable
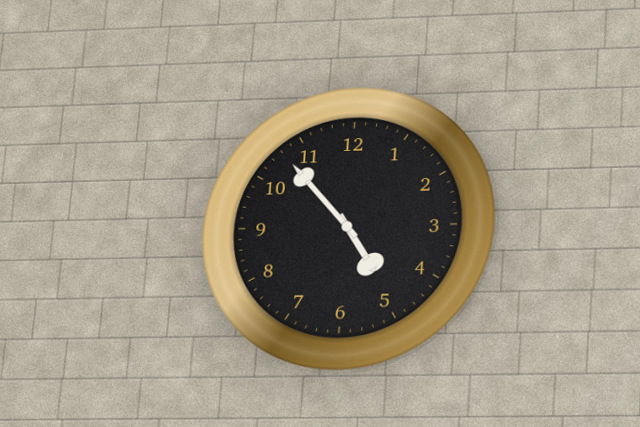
4:53
